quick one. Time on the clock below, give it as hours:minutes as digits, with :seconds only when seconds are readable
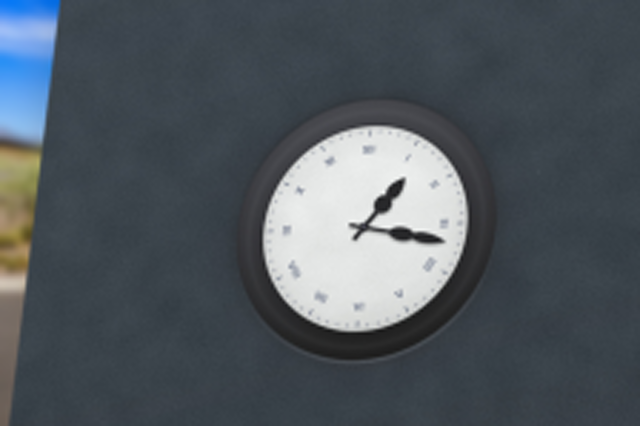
1:17
